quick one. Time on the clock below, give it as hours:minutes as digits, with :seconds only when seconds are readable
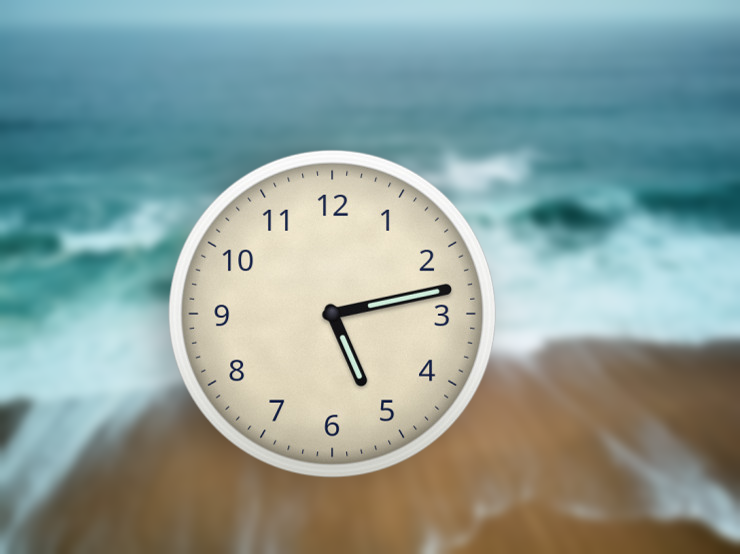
5:13
